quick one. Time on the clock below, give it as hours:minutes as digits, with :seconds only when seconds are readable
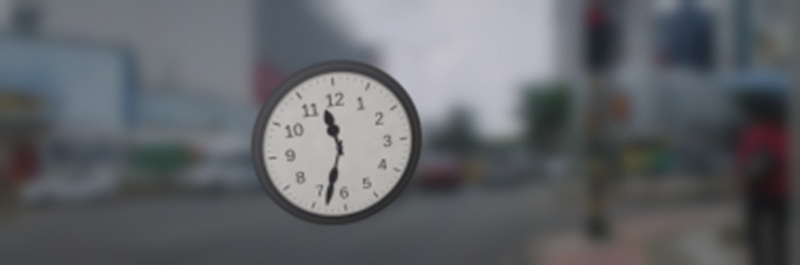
11:33
